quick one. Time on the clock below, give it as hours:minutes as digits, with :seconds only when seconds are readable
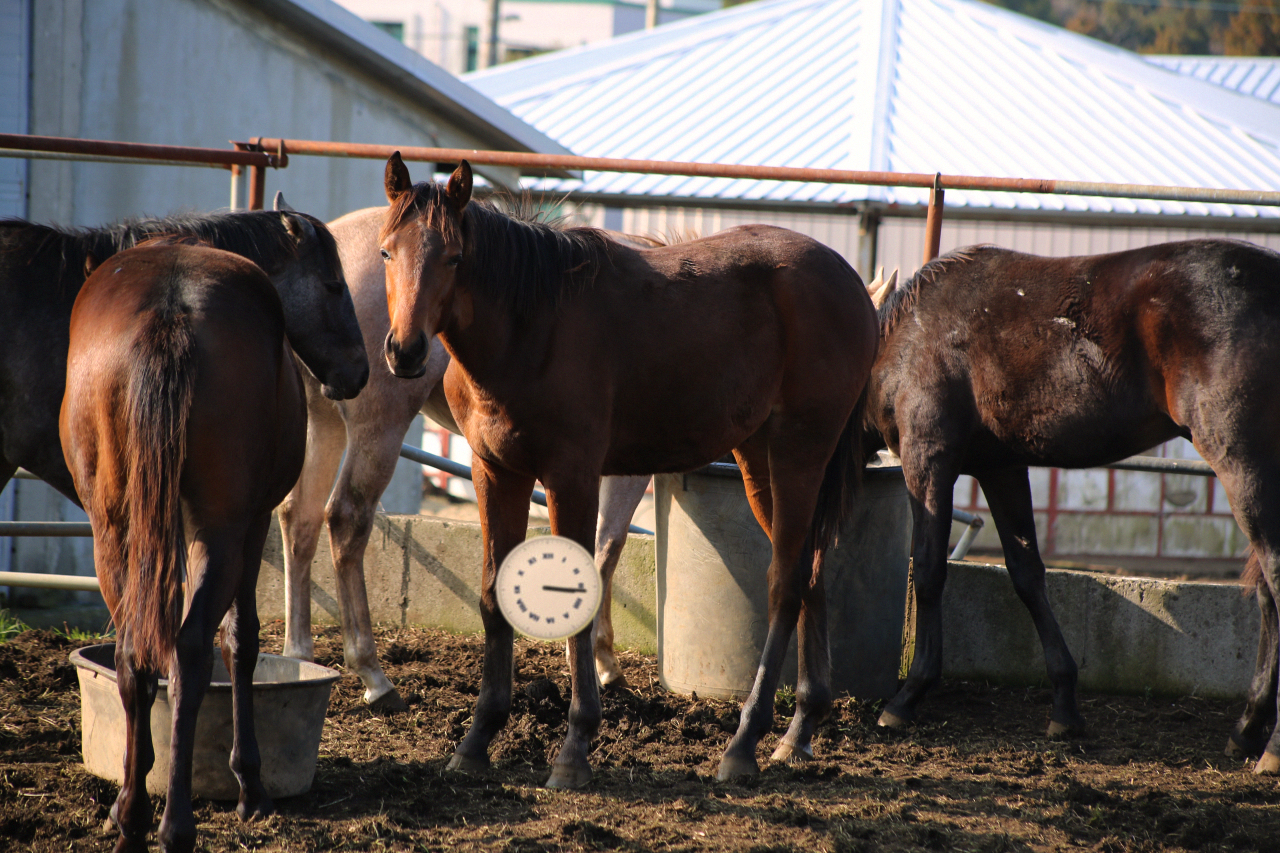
3:16
